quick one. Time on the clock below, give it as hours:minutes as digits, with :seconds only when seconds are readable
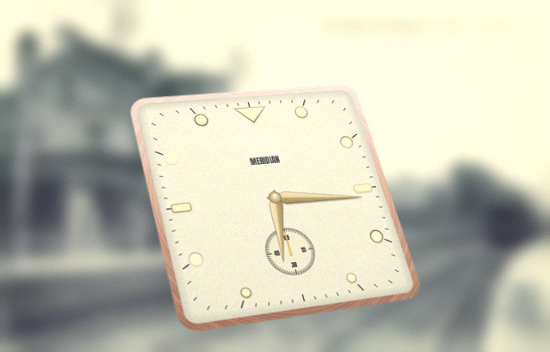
6:16
